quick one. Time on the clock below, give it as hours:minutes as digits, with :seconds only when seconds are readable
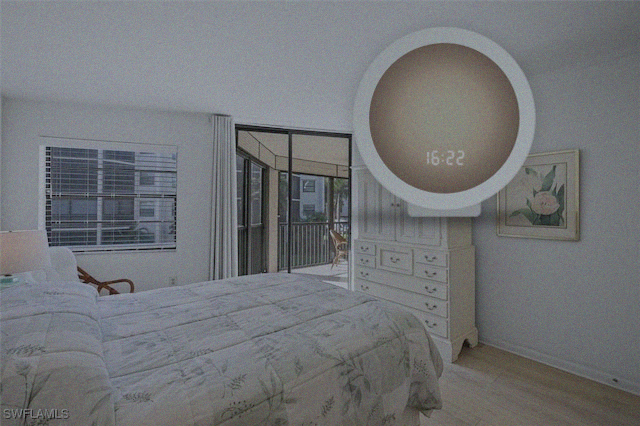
16:22
